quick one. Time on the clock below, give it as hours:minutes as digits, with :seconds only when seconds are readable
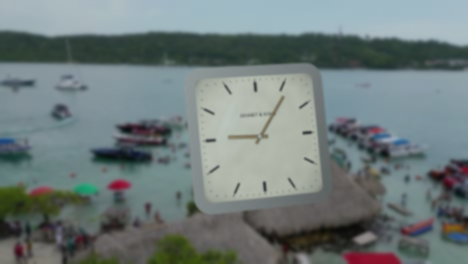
9:06
